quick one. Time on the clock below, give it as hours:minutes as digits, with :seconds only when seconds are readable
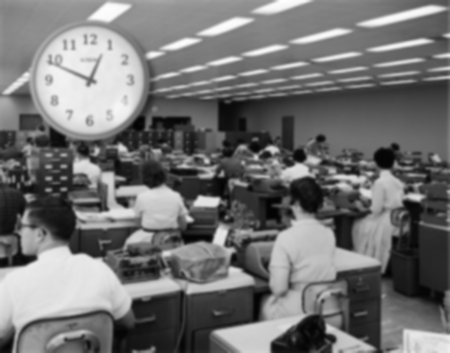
12:49
